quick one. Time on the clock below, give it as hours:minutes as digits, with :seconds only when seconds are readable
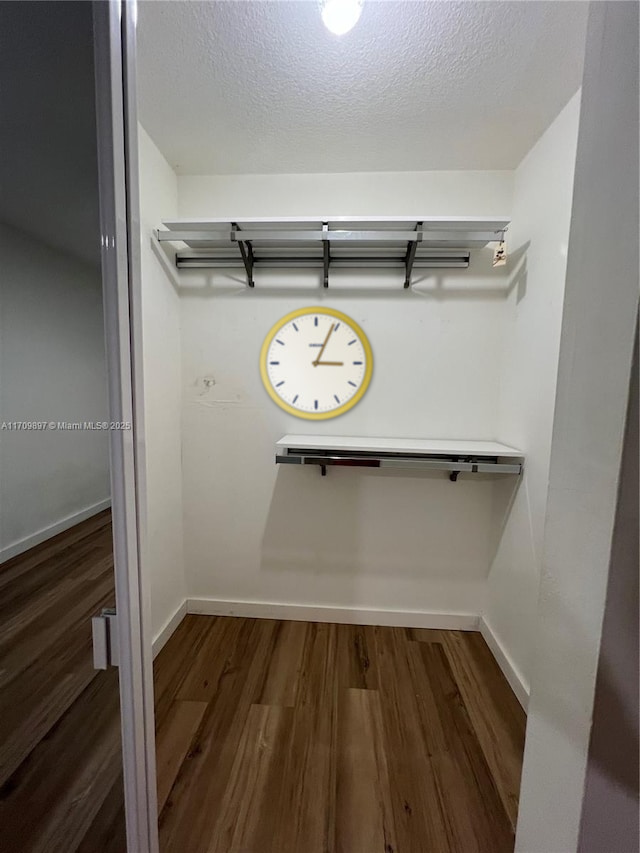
3:04
